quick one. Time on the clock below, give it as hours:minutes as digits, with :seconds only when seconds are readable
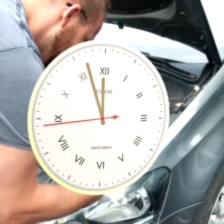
11:56:44
